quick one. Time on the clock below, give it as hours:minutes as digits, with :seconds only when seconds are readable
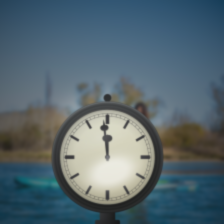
11:59
